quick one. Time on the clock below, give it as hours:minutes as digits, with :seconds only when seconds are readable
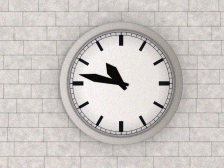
10:47
